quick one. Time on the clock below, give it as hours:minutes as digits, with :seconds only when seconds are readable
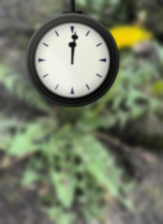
12:01
